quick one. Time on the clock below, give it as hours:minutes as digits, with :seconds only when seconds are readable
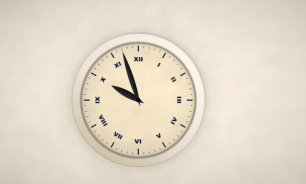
9:57
